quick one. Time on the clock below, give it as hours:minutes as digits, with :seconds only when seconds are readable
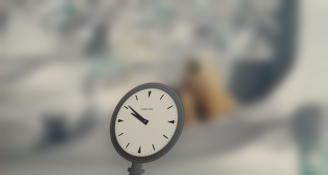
9:51
